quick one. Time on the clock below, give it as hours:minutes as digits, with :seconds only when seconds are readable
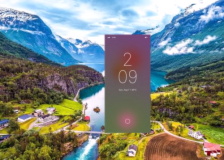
2:09
